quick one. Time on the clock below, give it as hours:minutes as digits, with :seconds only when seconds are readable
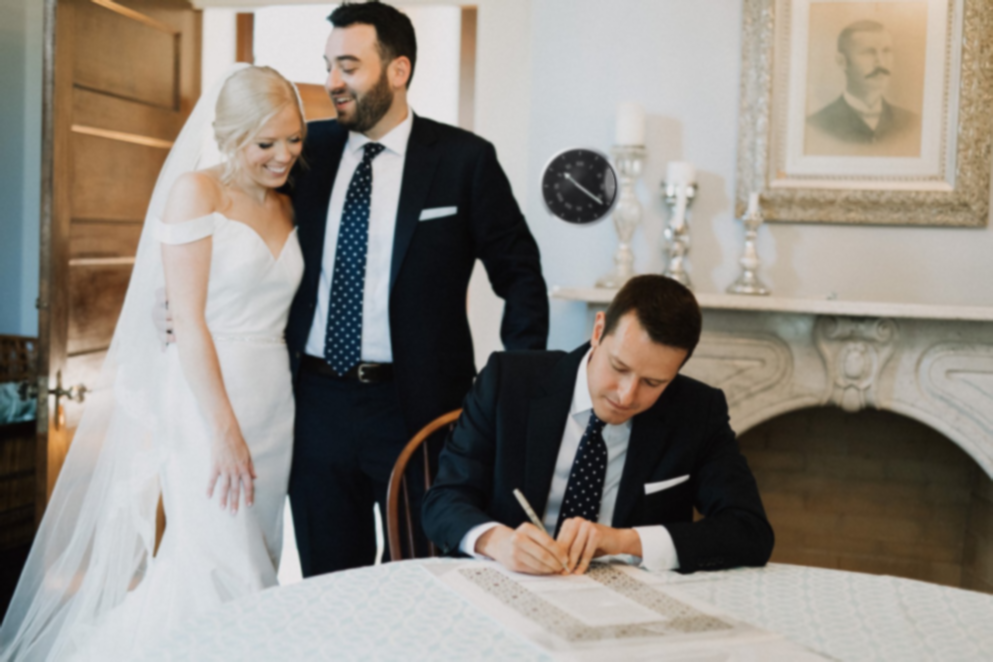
10:21
